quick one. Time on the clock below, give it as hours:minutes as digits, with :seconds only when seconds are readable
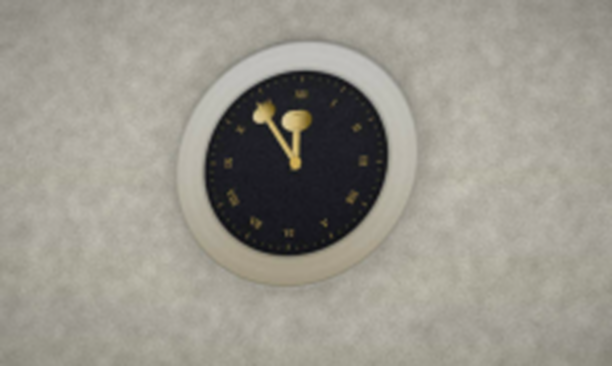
11:54
